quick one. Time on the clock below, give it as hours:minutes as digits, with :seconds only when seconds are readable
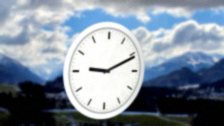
9:11
